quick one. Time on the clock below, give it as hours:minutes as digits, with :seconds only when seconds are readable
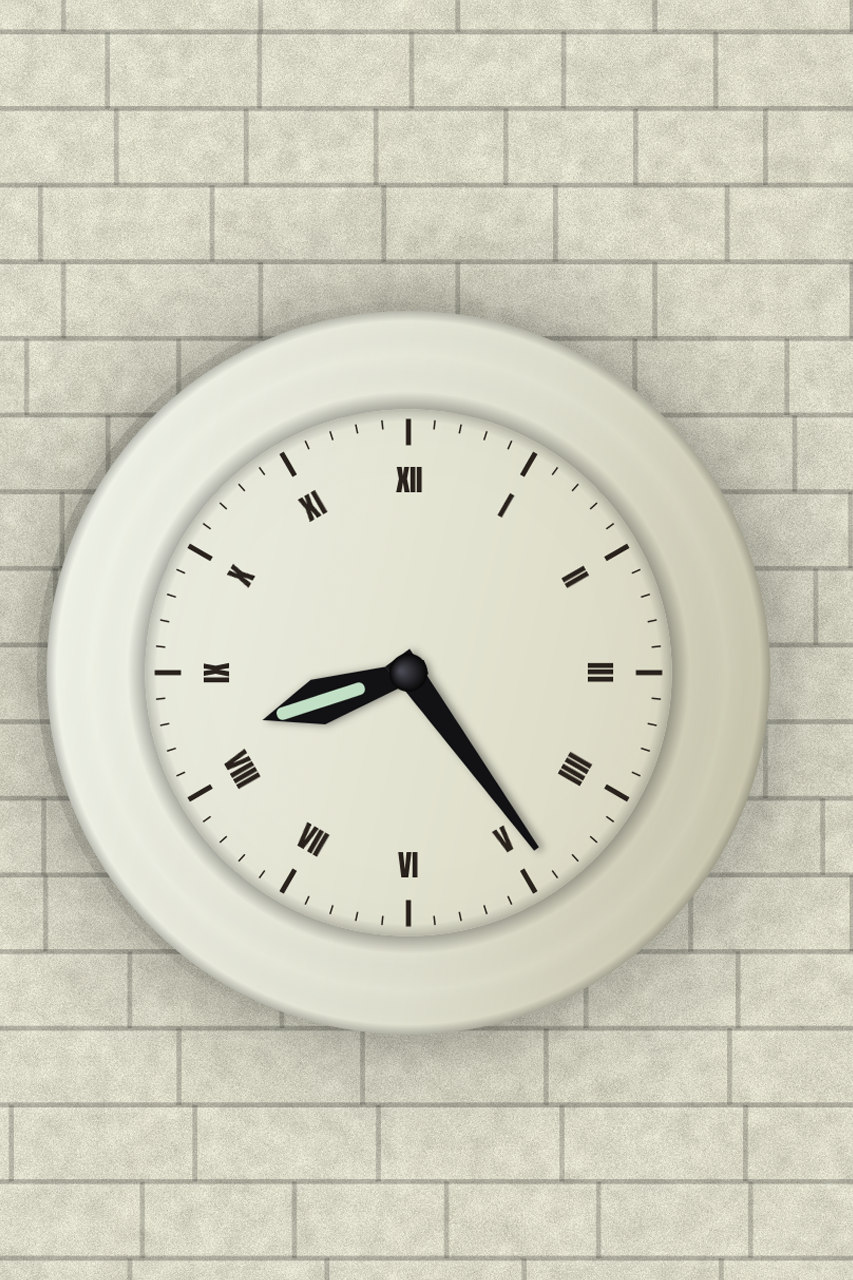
8:24
